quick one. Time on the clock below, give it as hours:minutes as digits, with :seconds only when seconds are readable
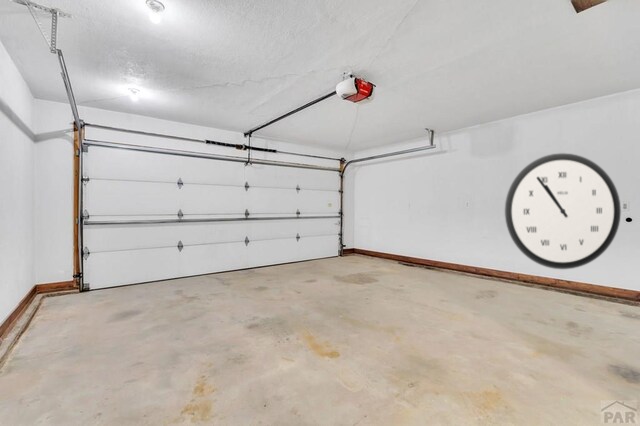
10:54
